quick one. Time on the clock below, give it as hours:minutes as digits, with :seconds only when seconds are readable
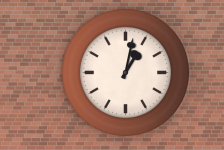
1:02
